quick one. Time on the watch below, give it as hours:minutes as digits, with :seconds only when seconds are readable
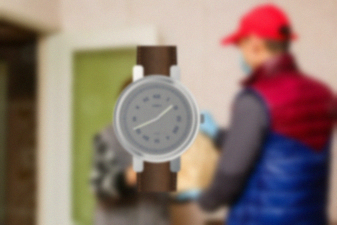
1:41
